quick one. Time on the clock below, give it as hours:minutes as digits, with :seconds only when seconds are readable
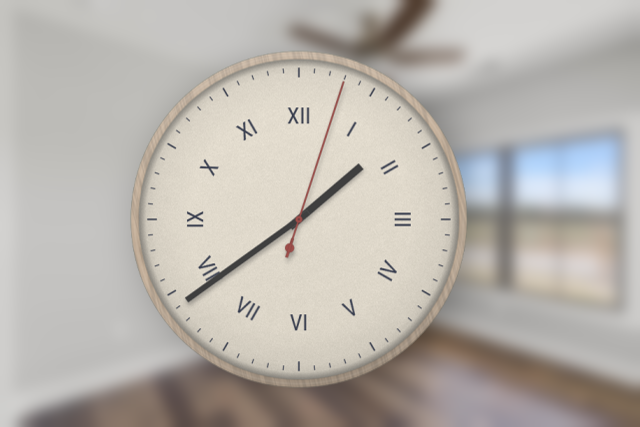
1:39:03
